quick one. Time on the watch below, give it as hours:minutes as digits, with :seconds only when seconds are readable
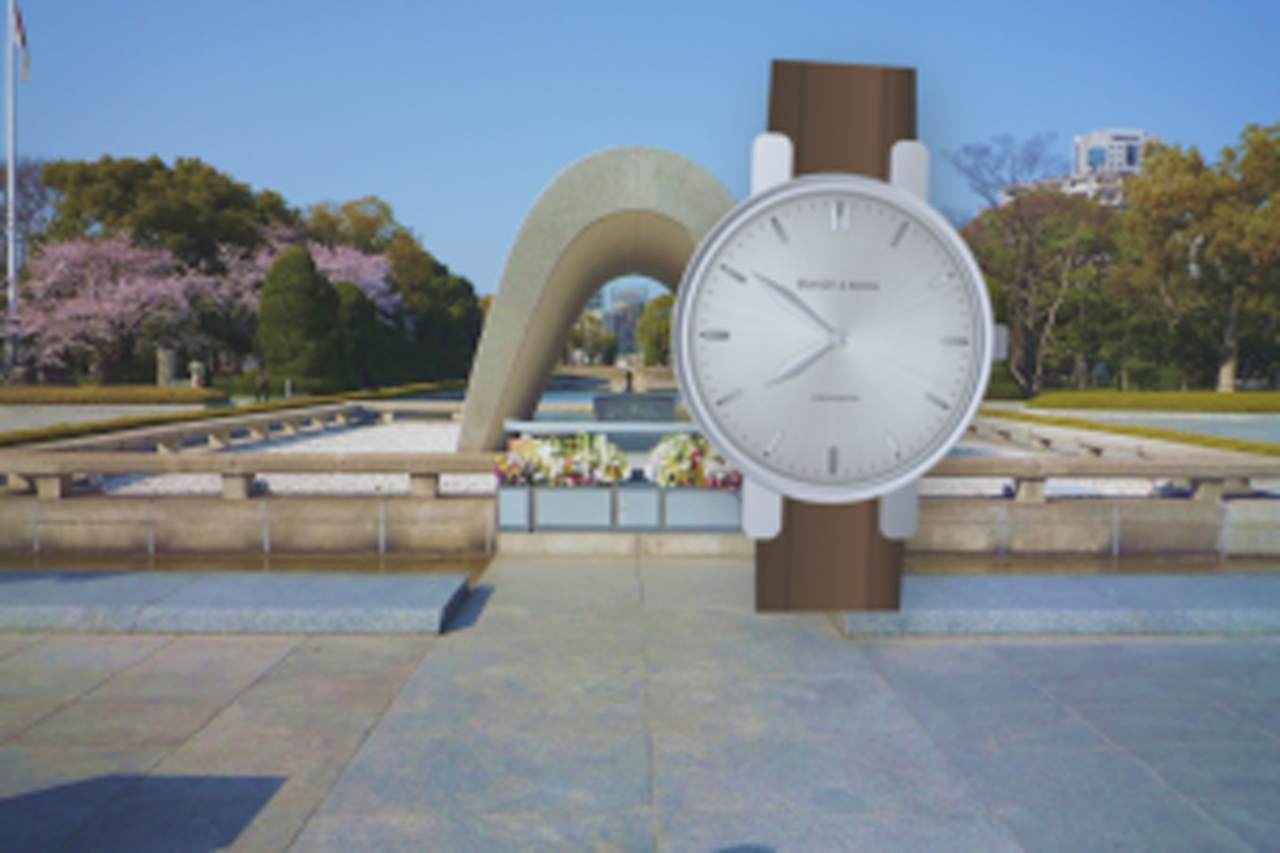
7:51
